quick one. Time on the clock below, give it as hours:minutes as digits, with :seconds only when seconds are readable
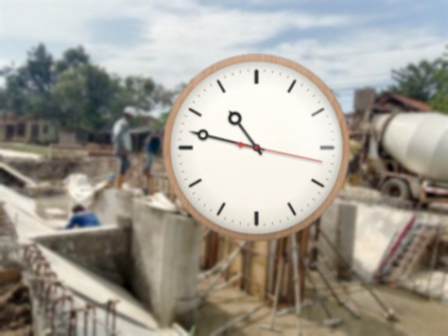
10:47:17
